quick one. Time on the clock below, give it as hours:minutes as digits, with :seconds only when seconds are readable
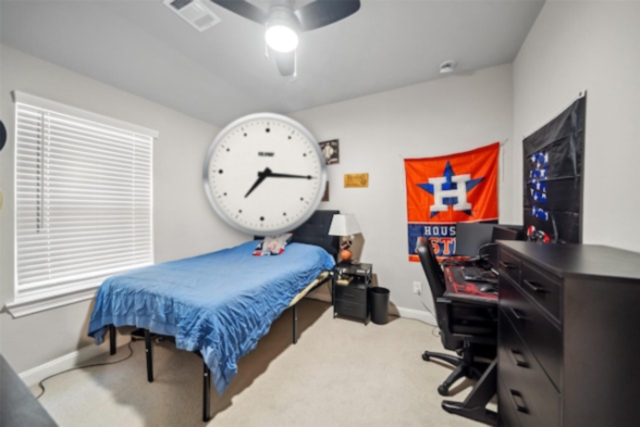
7:15
